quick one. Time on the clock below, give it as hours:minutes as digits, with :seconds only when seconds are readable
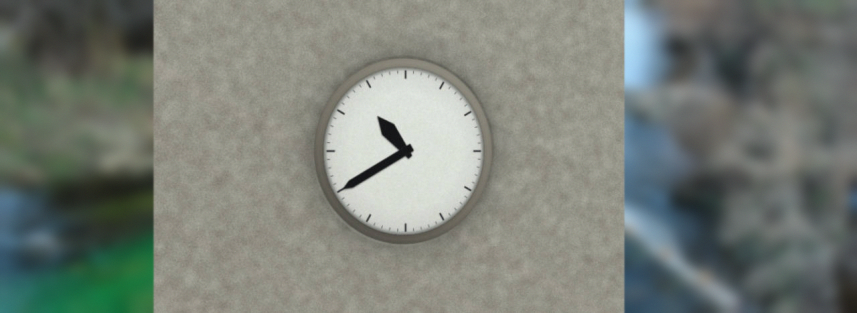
10:40
